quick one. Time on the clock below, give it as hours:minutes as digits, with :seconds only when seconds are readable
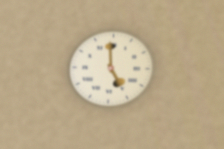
4:59
